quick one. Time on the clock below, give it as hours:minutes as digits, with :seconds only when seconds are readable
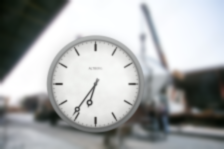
6:36
